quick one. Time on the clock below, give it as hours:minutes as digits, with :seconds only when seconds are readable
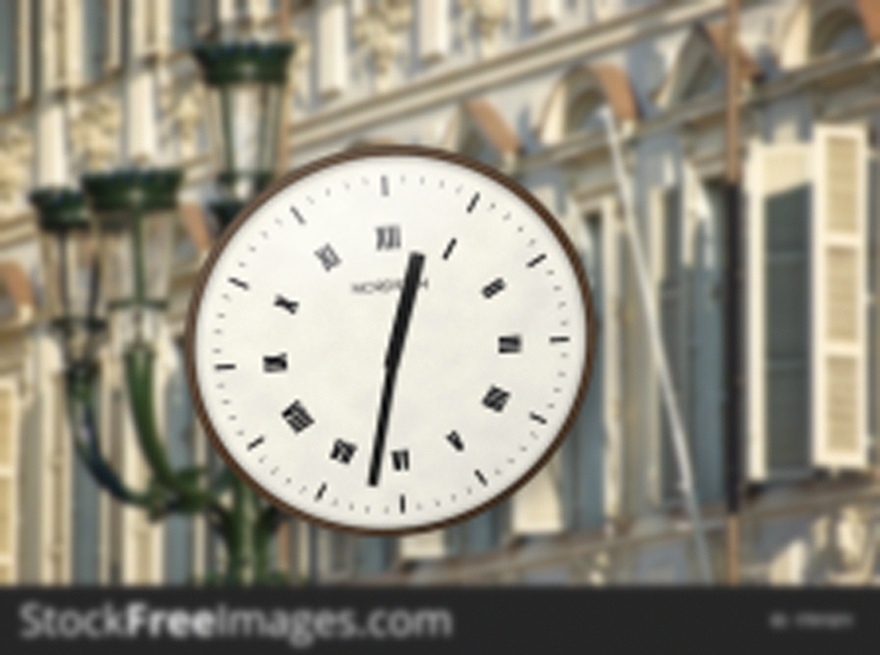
12:32
